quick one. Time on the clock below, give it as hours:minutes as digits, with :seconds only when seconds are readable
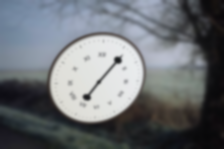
7:06
